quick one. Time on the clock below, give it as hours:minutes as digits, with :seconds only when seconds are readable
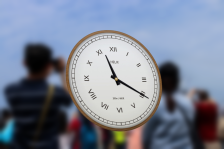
11:20
